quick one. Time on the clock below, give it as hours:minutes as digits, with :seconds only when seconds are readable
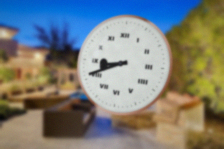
8:41
